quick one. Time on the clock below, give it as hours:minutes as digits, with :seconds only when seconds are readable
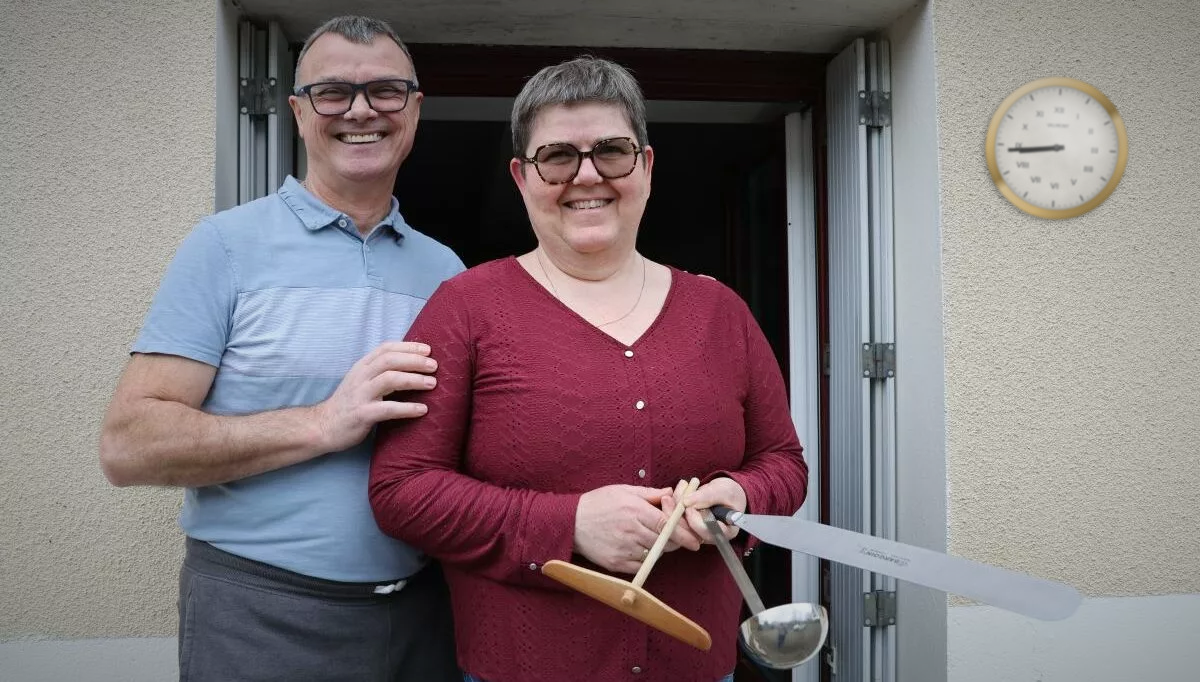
8:44
